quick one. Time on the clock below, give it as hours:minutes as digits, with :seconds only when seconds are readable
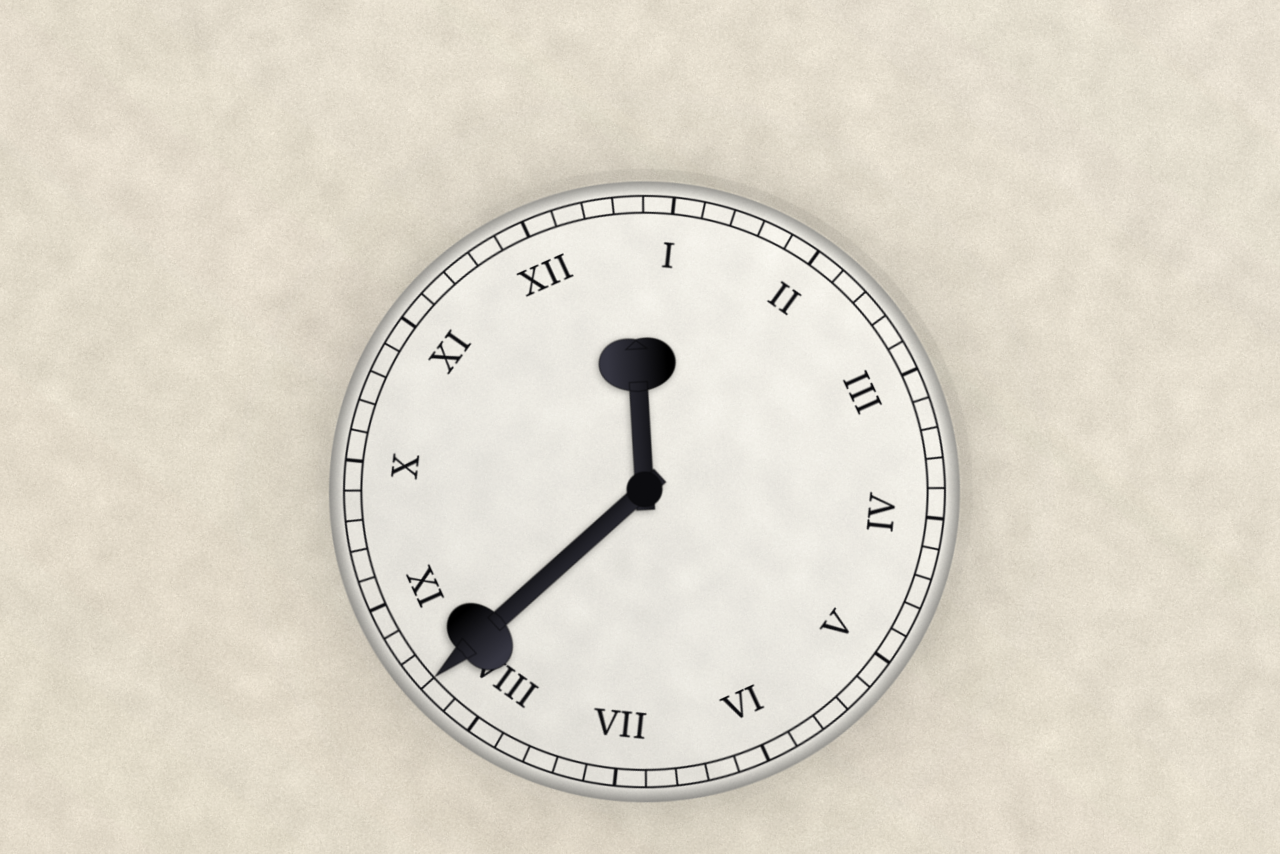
12:42
